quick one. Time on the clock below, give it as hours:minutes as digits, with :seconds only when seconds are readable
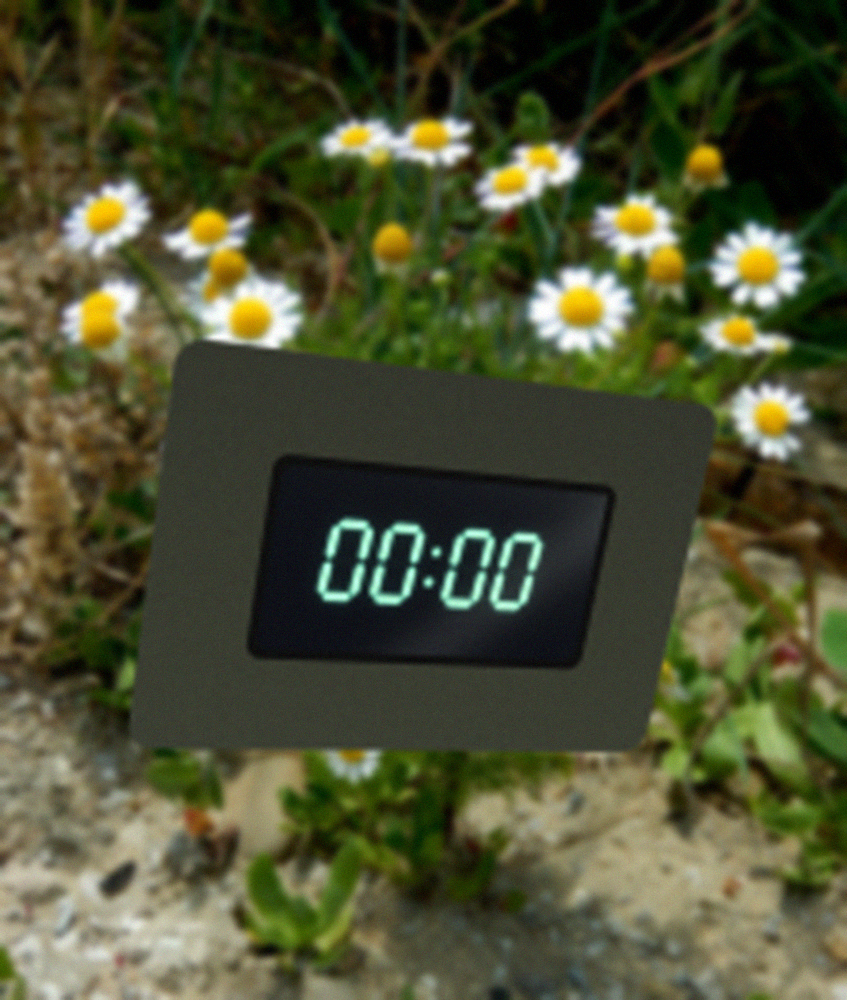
0:00
